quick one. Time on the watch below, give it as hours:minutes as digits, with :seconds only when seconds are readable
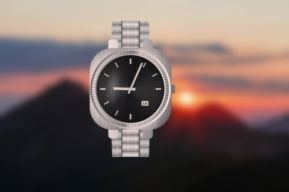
9:04
